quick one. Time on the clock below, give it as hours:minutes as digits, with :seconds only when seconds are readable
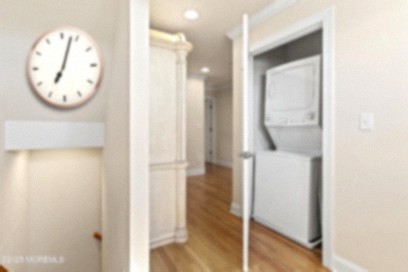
7:03
